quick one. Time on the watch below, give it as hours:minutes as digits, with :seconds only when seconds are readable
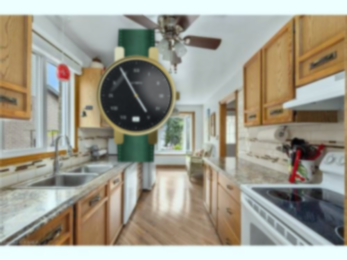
4:55
